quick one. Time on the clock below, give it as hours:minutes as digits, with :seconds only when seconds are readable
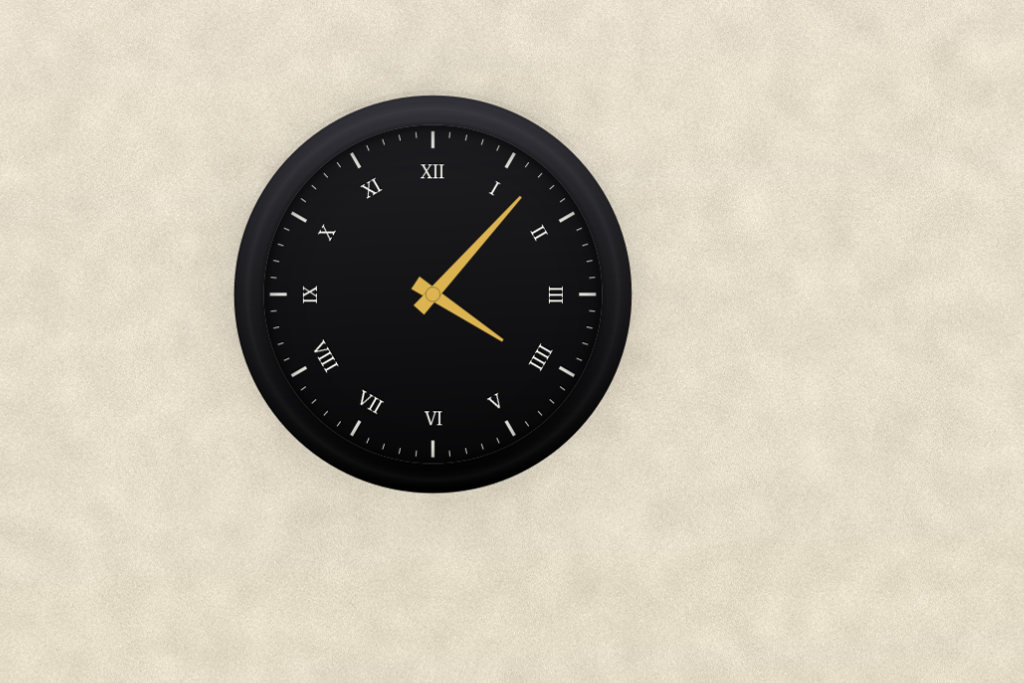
4:07
